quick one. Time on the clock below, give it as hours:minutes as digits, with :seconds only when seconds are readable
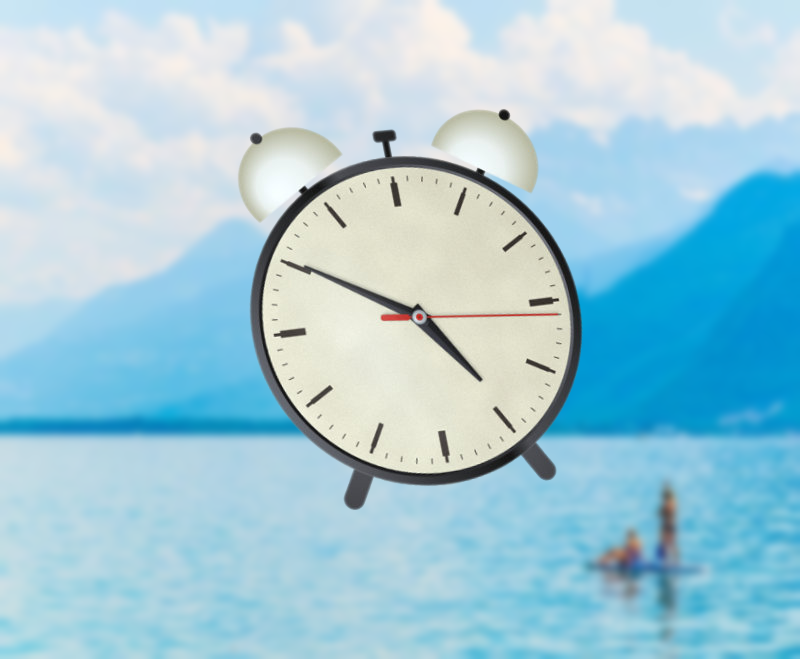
4:50:16
